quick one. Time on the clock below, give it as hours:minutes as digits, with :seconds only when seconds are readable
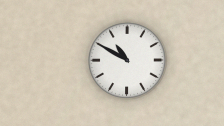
10:50
